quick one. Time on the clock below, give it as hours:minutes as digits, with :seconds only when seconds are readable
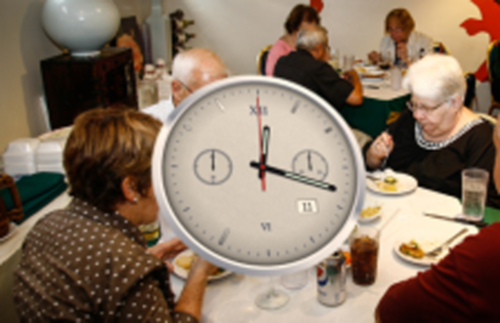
12:18
